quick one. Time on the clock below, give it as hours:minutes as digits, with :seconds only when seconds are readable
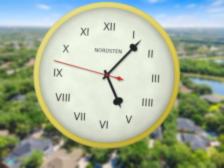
5:06:47
